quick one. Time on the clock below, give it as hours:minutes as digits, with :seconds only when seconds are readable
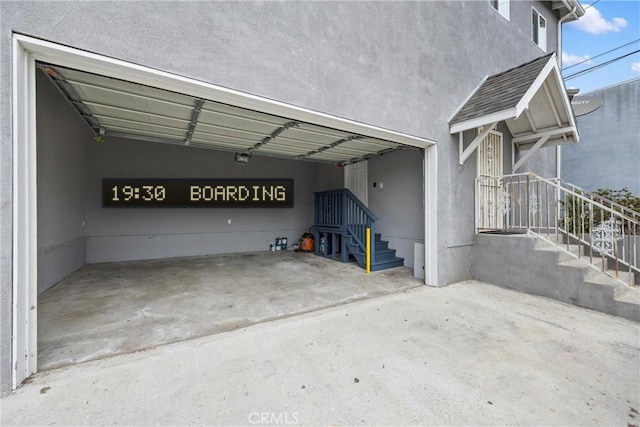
19:30
